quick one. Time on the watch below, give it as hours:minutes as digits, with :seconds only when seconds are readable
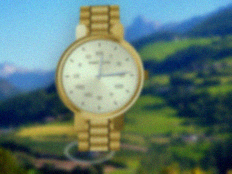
12:14
